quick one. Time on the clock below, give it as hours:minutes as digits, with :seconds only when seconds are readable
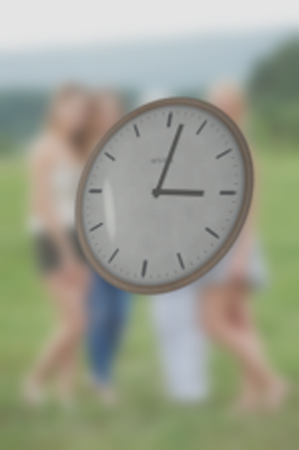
3:02
